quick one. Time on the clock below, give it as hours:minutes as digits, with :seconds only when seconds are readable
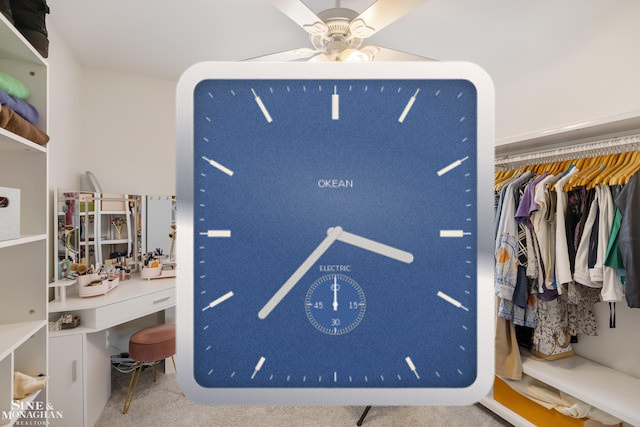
3:37
